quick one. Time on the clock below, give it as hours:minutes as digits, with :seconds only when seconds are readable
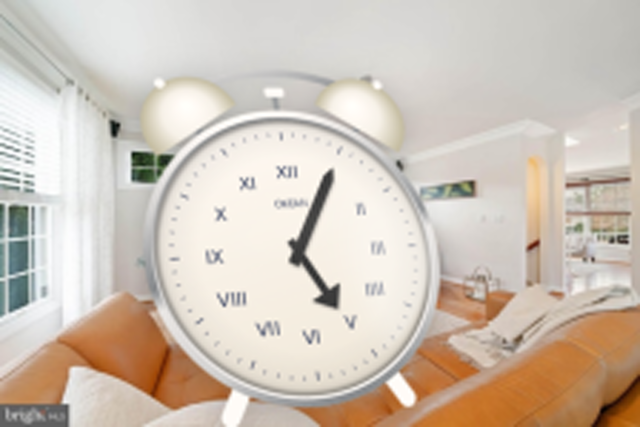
5:05
